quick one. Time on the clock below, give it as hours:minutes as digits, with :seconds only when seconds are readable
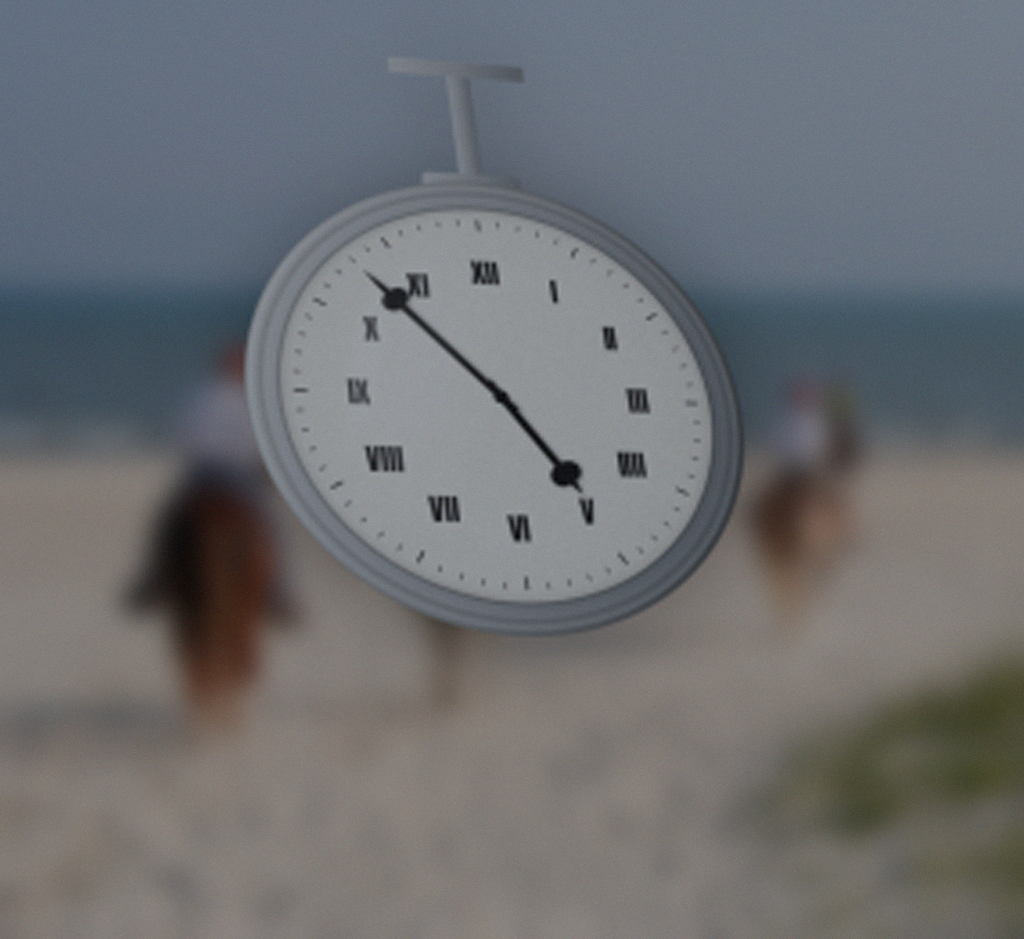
4:53
